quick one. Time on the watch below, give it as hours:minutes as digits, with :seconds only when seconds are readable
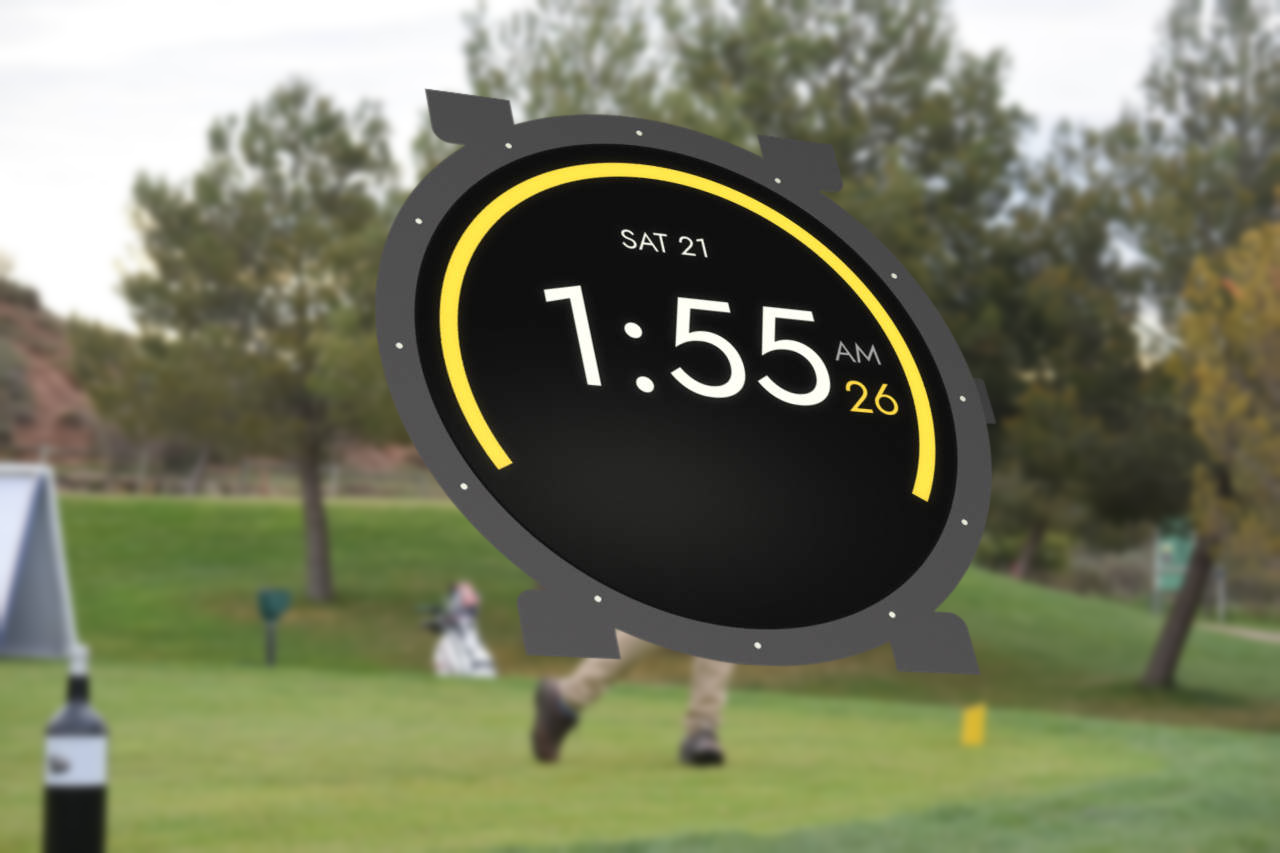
1:55:26
